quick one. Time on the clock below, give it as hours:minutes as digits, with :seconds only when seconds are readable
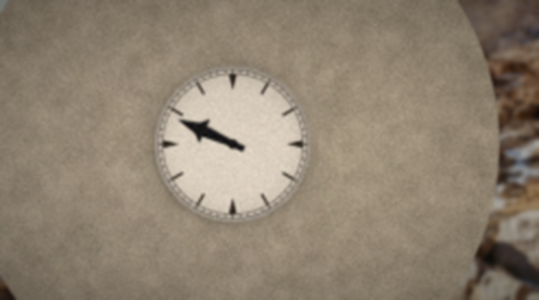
9:49
